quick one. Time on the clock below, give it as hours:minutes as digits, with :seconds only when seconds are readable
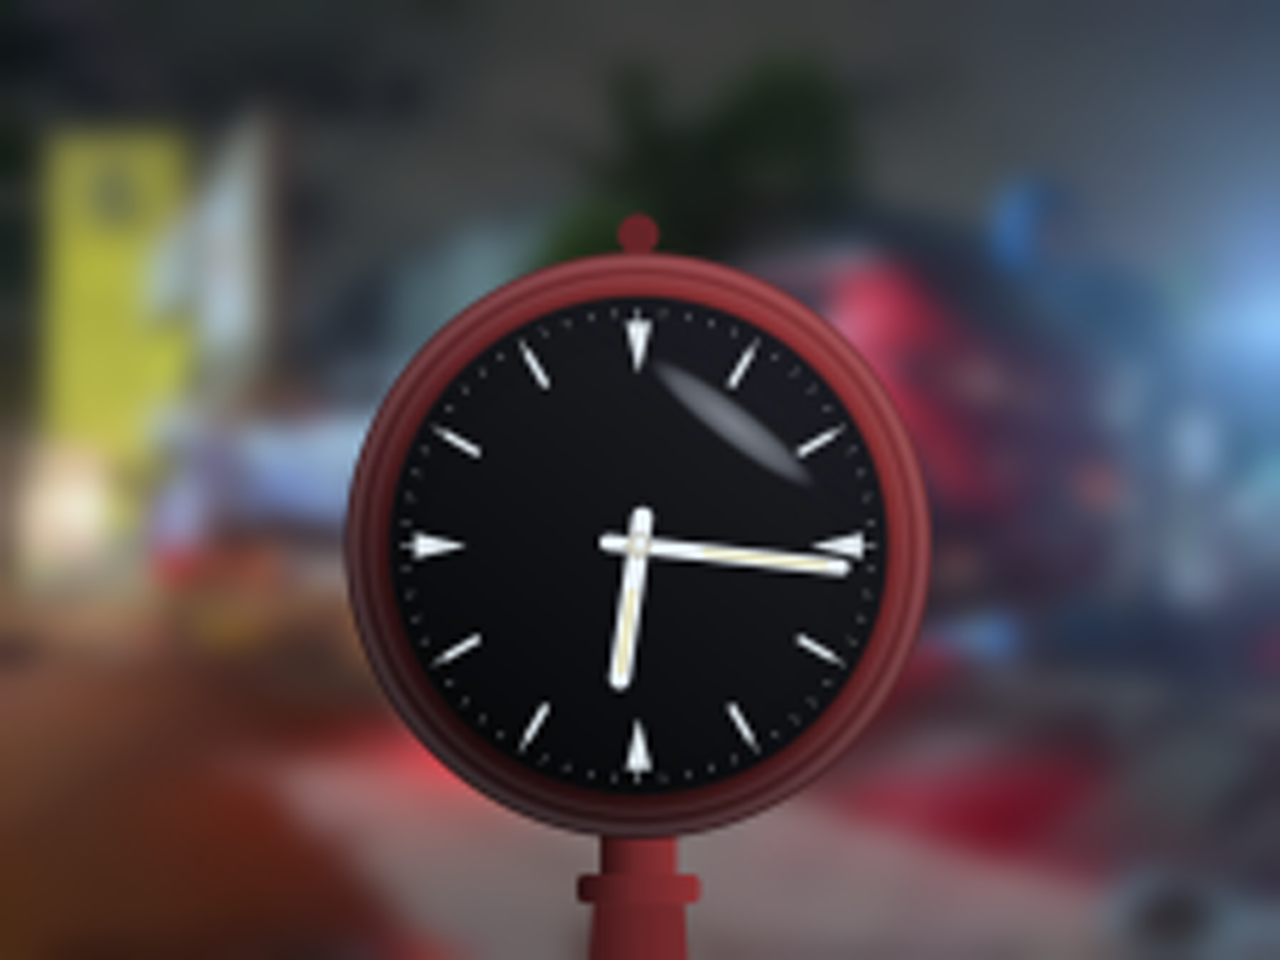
6:16
